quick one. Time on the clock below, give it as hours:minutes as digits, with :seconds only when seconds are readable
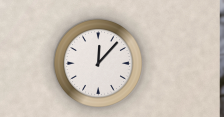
12:07
